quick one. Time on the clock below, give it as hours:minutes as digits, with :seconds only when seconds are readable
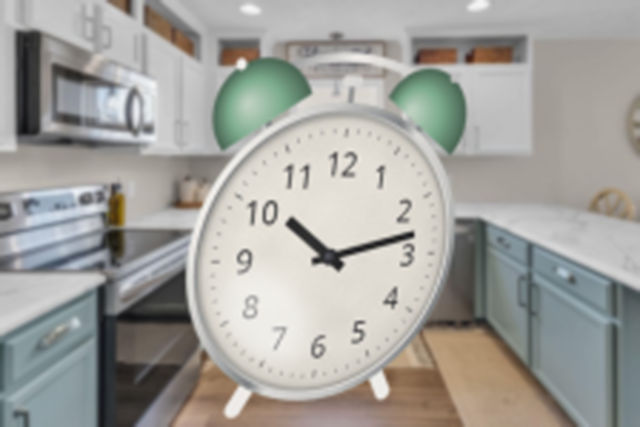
10:13
